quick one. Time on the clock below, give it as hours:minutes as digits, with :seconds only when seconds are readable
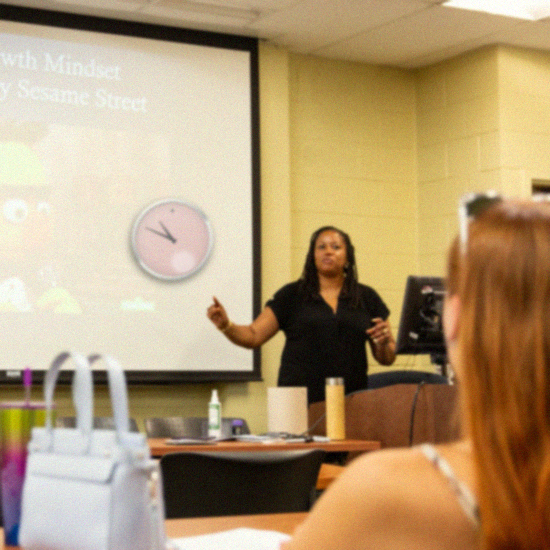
10:49
